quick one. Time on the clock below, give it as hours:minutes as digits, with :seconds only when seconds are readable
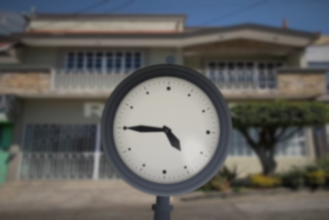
4:45
